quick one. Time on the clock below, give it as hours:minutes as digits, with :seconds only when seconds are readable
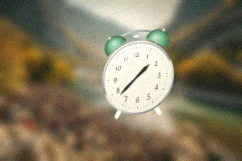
1:38
